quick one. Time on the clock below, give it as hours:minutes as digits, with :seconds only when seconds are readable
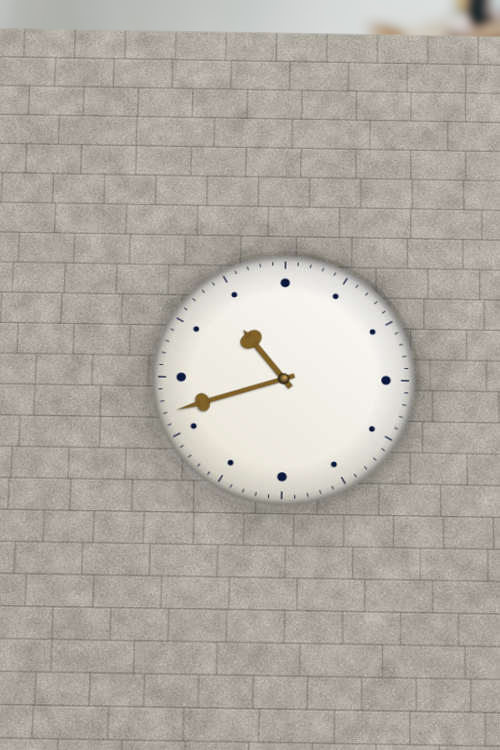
10:42
